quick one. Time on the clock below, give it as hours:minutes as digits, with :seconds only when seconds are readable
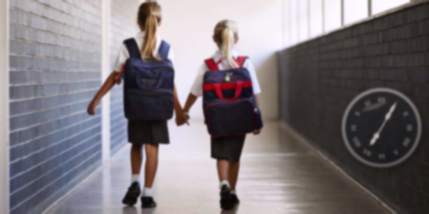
7:05
